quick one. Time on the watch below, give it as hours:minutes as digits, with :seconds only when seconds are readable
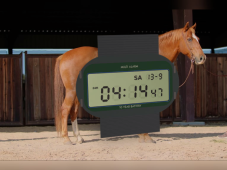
4:14:47
